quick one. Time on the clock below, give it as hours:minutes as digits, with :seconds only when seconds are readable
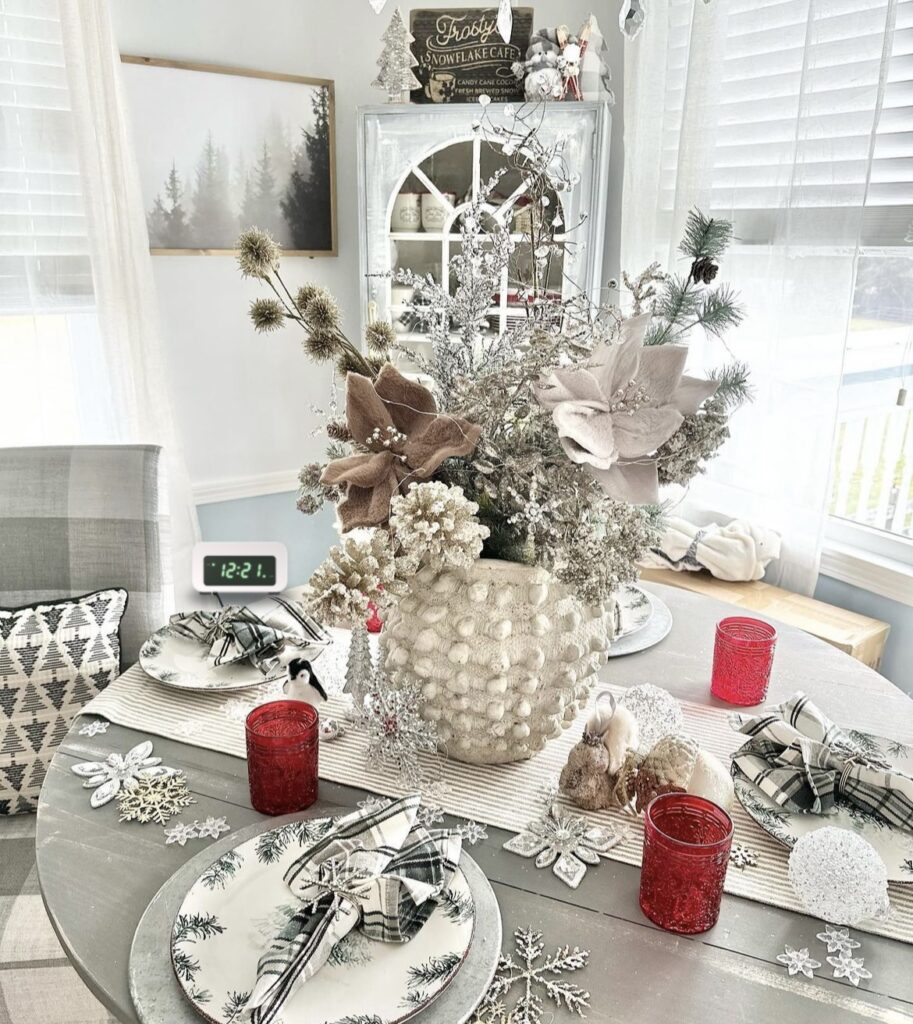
12:21
